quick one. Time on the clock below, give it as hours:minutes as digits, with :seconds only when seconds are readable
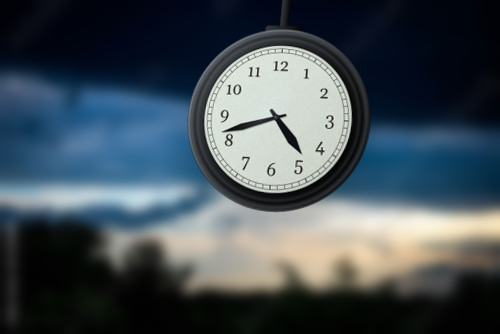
4:42
